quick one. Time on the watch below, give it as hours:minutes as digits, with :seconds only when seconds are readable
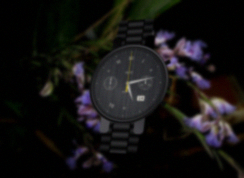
5:13
